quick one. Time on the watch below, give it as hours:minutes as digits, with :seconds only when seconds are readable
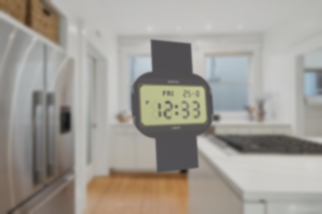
12:33
